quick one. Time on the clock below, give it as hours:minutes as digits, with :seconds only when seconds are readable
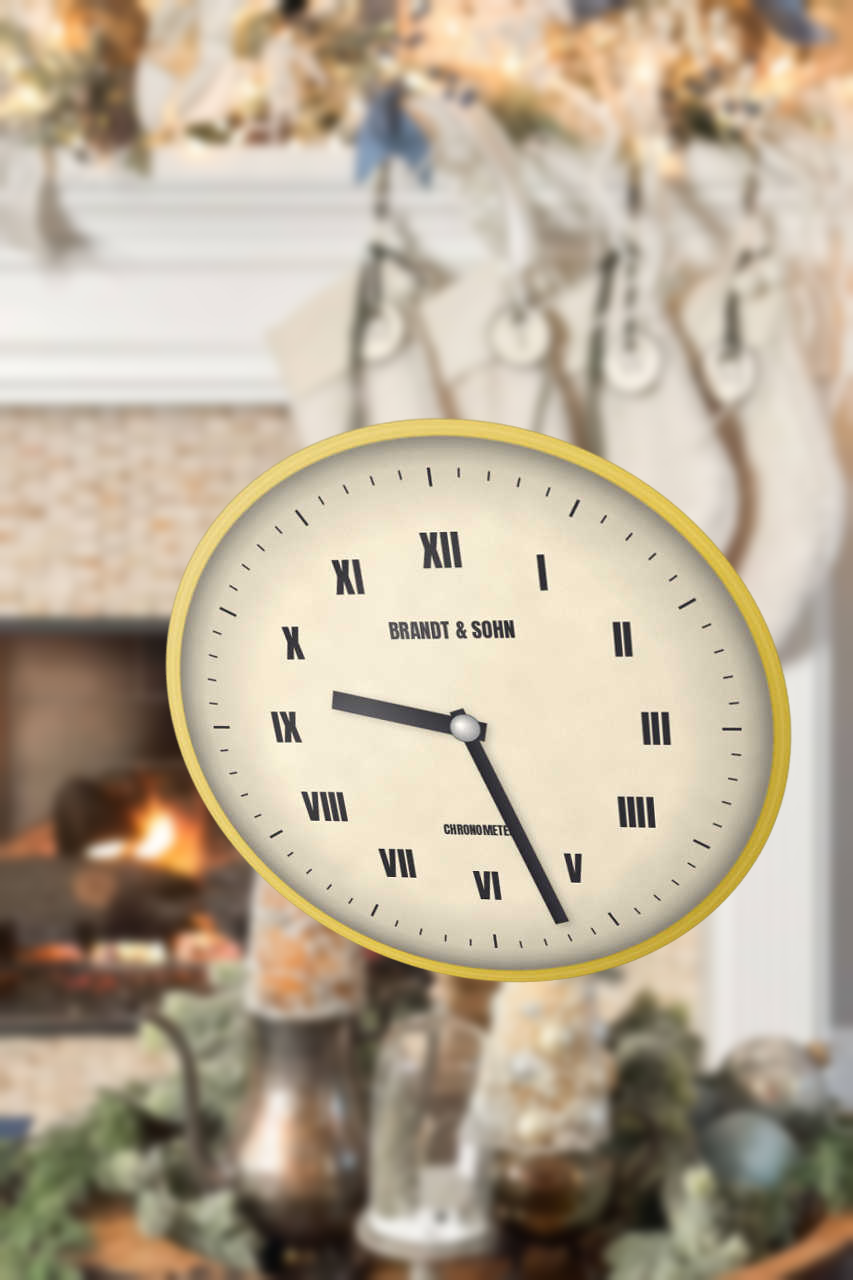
9:27
